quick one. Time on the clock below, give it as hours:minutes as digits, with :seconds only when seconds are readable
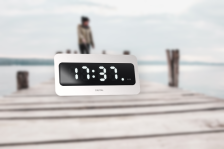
17:37
